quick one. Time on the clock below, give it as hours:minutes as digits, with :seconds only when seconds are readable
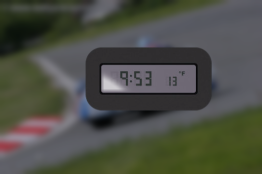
9:53
